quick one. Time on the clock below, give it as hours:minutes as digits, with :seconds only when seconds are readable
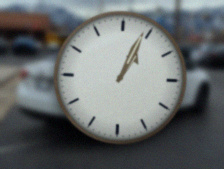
1:04
